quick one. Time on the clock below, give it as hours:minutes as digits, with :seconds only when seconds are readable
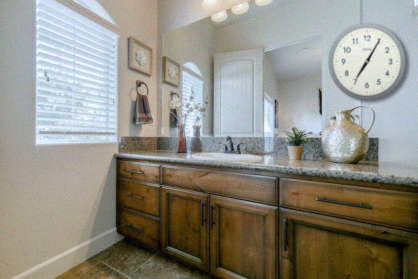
7:05
